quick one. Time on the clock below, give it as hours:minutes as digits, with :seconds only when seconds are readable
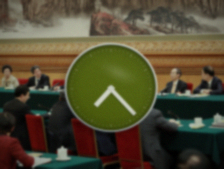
7:23
